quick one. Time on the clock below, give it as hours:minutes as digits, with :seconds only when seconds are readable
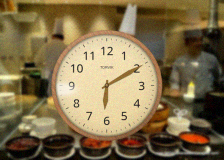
6:10
